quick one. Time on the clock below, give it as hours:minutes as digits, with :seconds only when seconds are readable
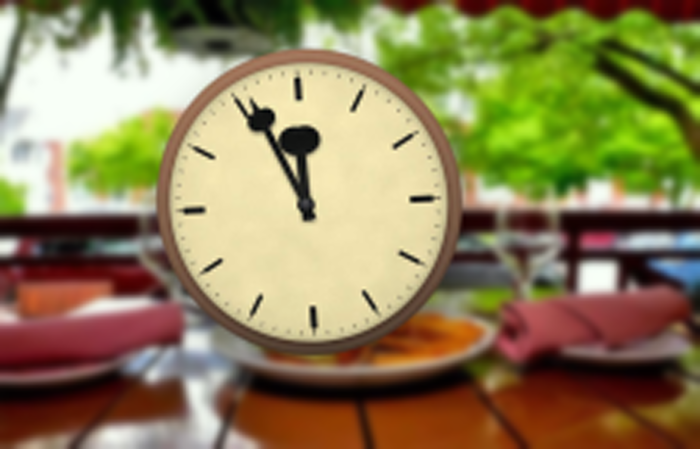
11:56
